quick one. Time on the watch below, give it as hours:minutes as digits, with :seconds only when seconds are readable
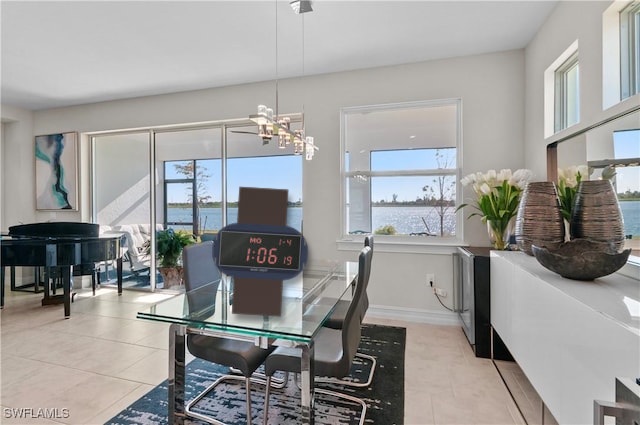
1:06
